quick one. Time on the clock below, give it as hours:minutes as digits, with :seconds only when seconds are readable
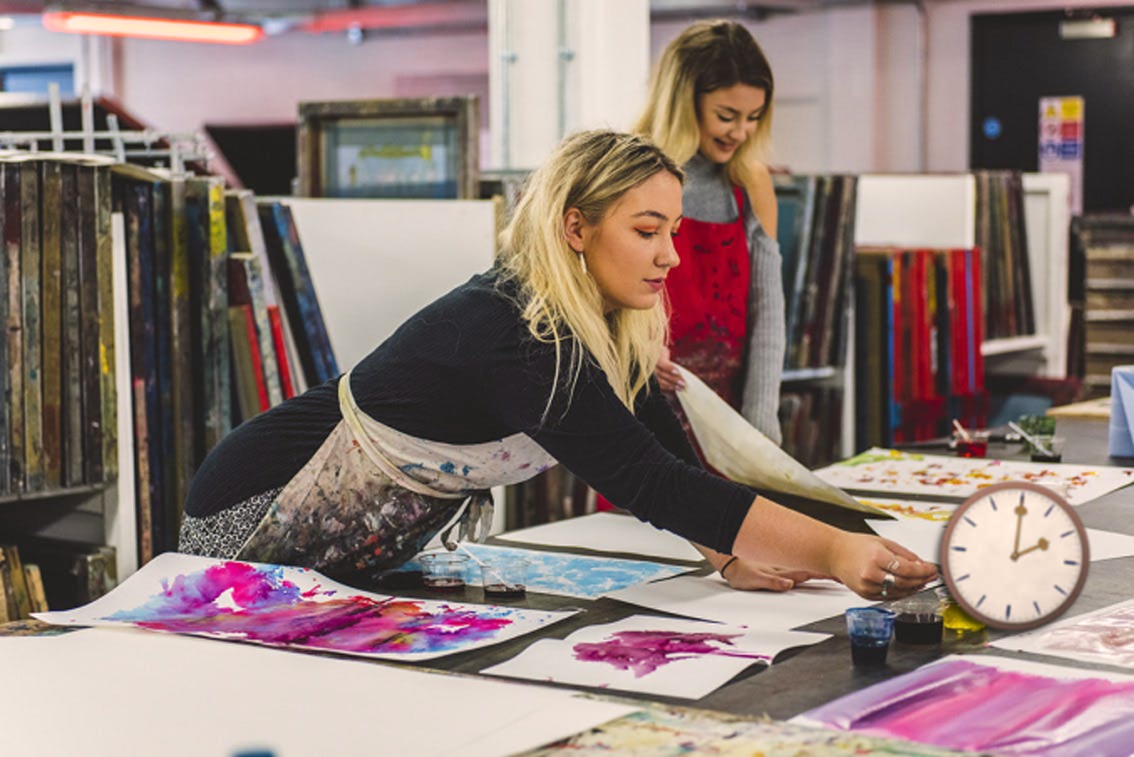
2:00
